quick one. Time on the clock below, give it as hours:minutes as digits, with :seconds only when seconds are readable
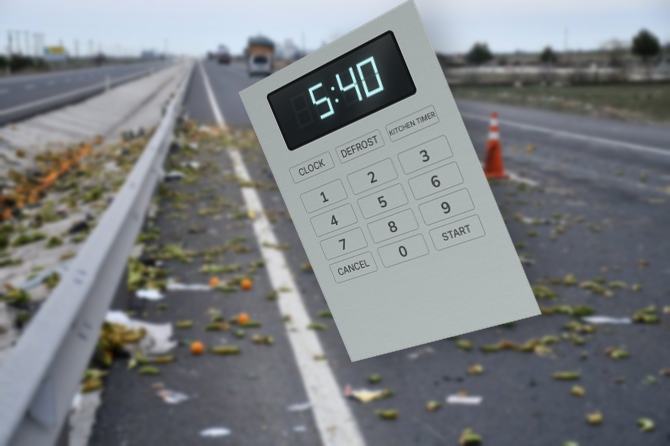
5:40
